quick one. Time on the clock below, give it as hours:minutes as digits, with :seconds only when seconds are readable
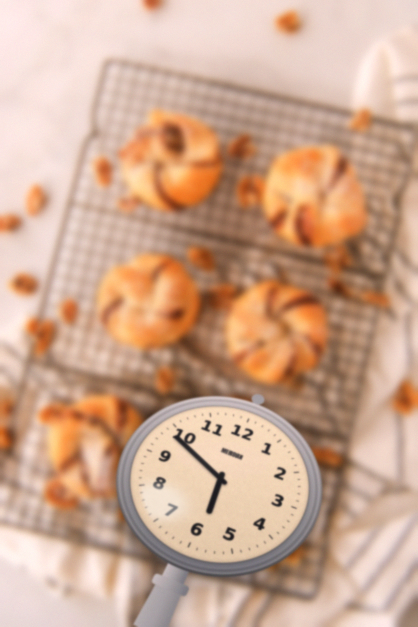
5:49
